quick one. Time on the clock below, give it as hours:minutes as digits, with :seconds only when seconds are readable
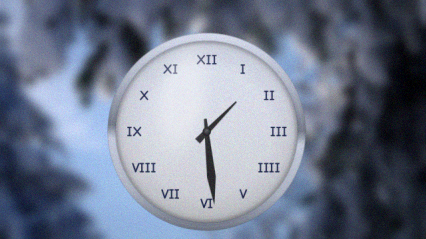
1:29
